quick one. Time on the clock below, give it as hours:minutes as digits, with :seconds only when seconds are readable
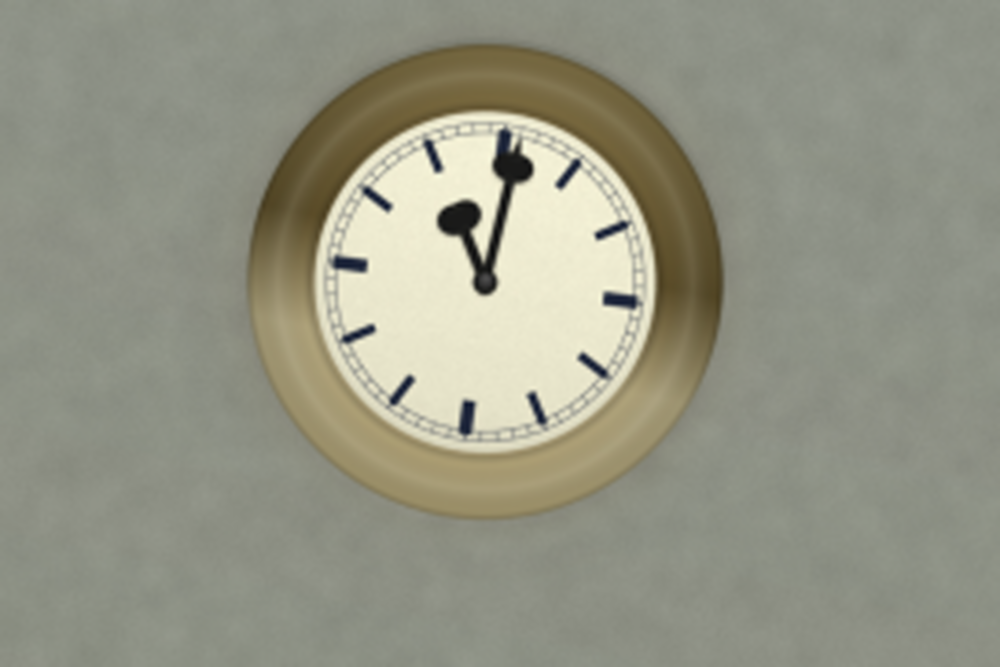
11:01
